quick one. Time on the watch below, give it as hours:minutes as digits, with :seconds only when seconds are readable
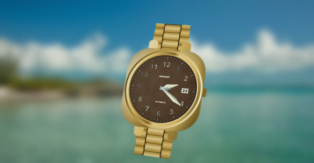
2:21
